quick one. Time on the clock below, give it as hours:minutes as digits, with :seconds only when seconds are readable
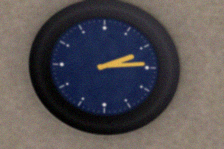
2:14
